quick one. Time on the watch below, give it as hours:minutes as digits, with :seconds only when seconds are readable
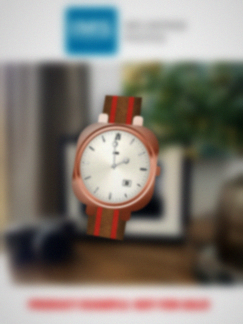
1:59
